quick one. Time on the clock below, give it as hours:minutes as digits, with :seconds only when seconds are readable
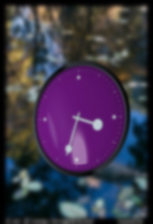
3:33
